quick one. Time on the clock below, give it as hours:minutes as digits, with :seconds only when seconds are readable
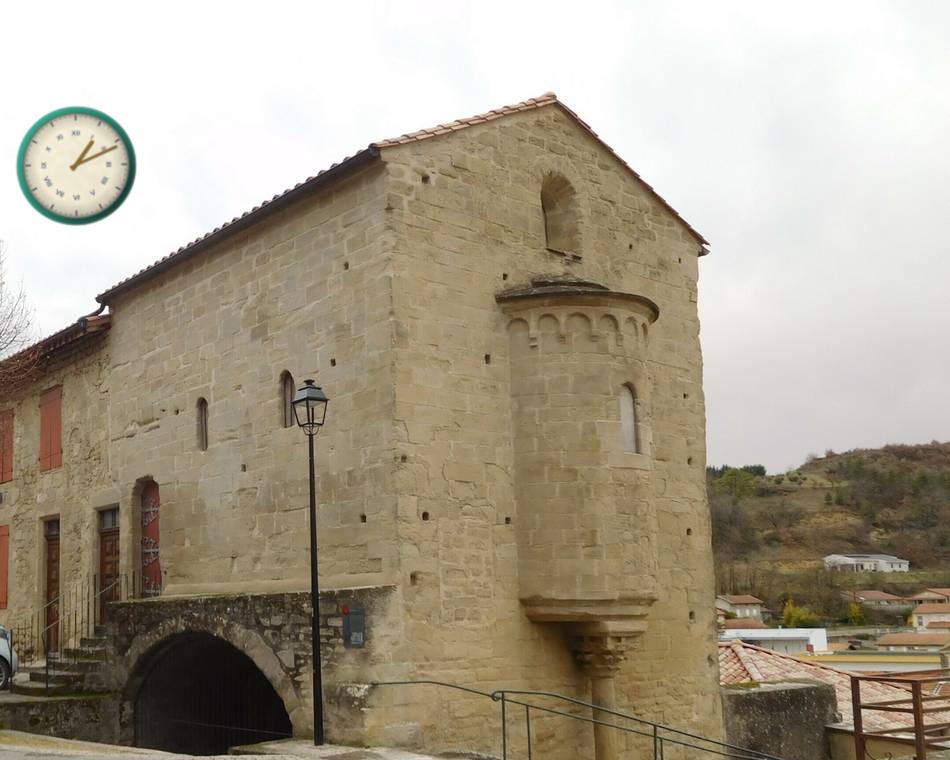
1:11
